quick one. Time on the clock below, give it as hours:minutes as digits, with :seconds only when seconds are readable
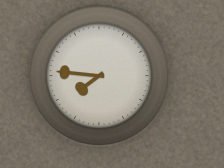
7:46
